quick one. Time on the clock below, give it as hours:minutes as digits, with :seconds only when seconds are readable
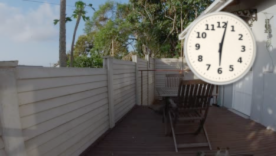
6:02
